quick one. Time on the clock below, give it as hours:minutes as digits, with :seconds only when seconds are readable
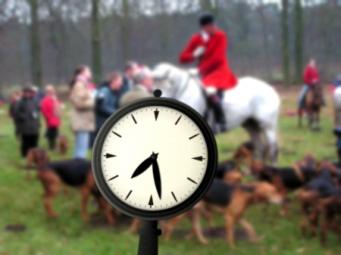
7:28
